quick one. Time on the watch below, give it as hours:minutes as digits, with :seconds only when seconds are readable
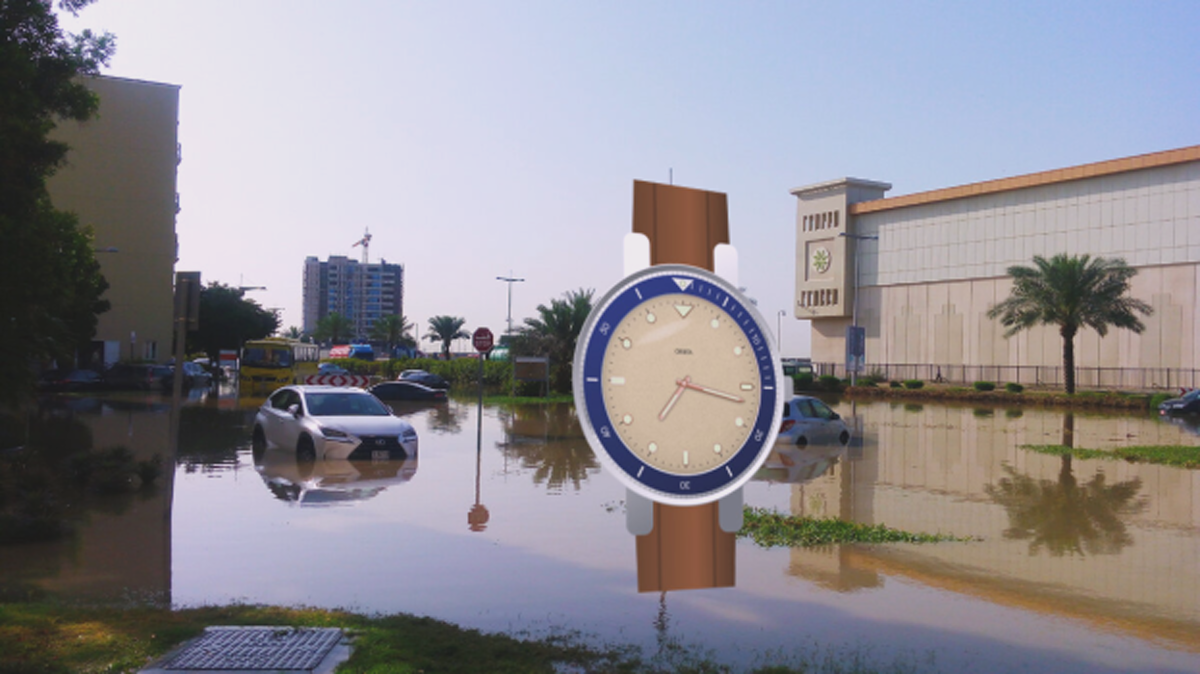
7:17
